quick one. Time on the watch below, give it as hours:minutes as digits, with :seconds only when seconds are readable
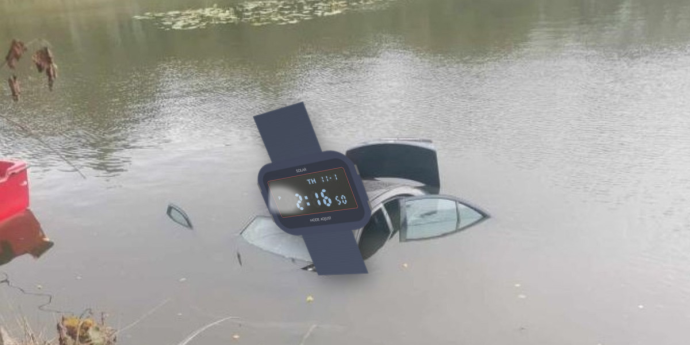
2:16
